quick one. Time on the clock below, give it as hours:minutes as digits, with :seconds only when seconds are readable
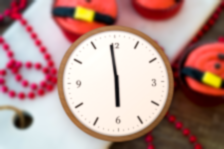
5:59
